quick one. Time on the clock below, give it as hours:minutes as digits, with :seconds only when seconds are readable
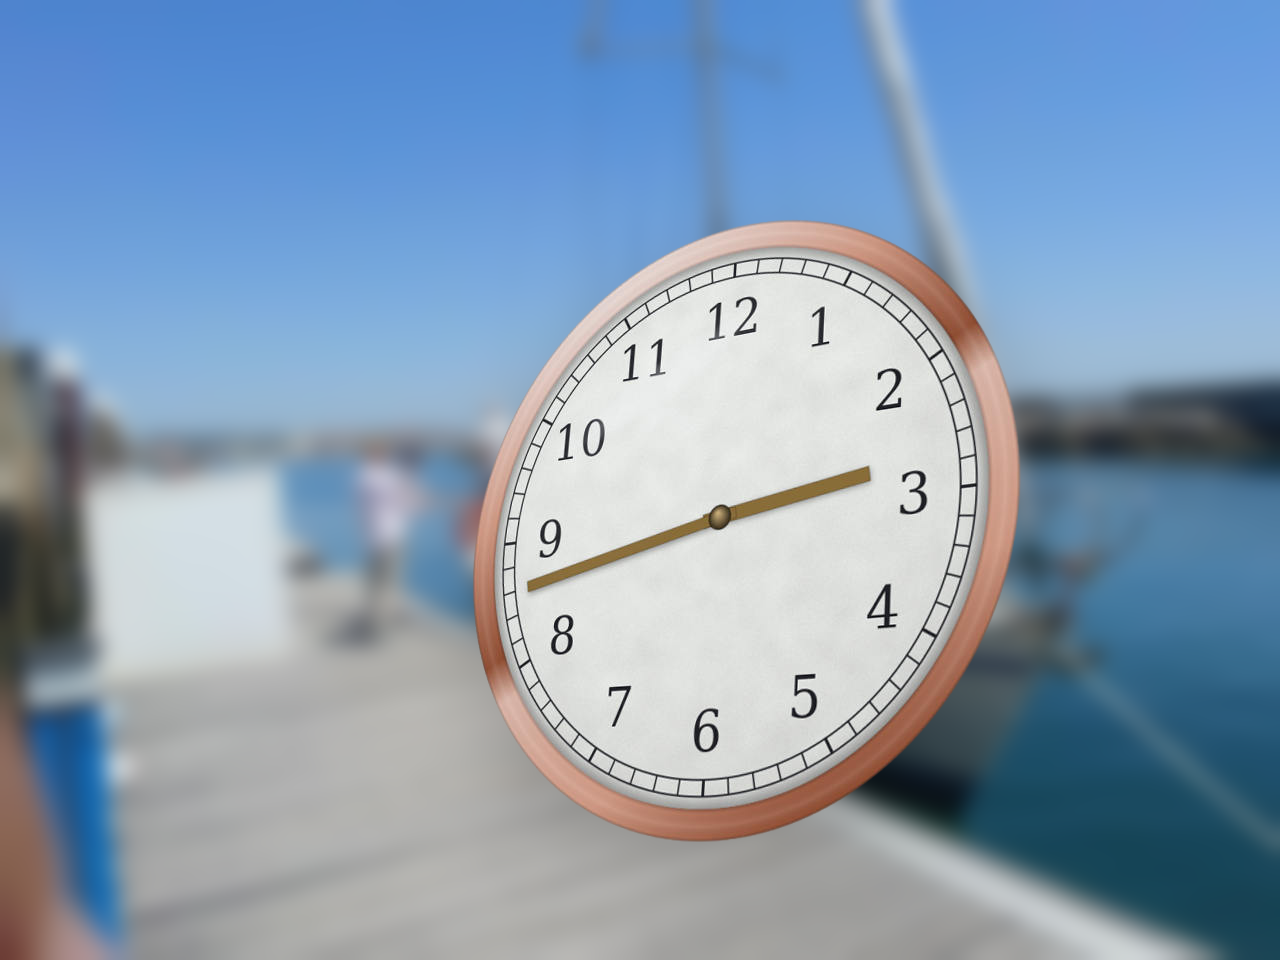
2:43
